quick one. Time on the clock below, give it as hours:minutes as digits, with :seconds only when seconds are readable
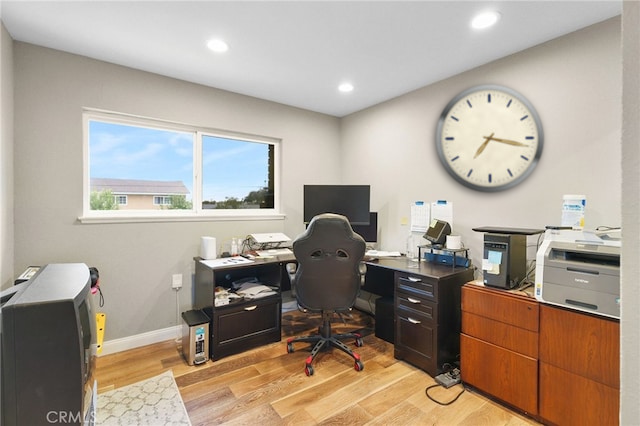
7:17
